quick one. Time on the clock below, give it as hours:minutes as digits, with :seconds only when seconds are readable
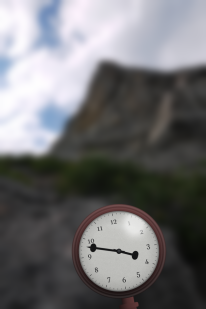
3:48
